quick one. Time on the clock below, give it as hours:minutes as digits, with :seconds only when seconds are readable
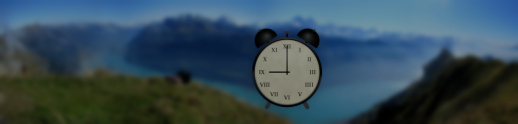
9:00
